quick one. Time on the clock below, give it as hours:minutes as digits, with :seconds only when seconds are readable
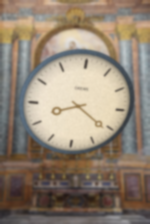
8:21
